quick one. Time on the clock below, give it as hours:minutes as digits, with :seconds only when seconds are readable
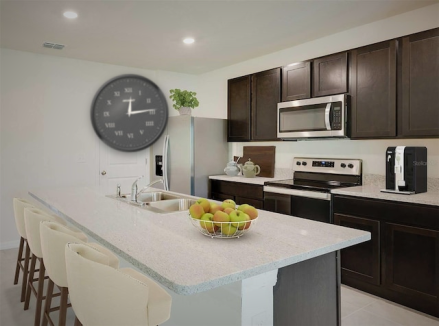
12:14
